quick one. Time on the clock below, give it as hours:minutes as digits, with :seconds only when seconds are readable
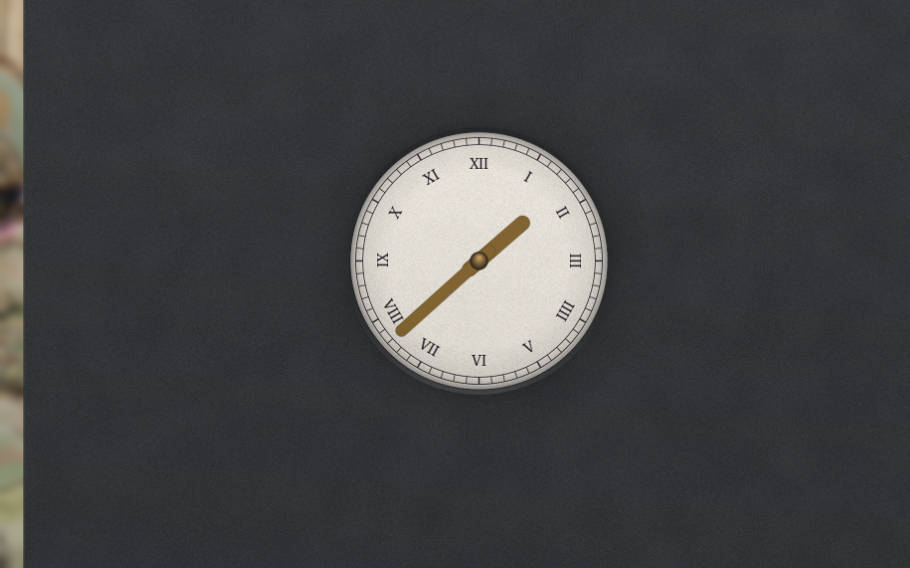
1:38
